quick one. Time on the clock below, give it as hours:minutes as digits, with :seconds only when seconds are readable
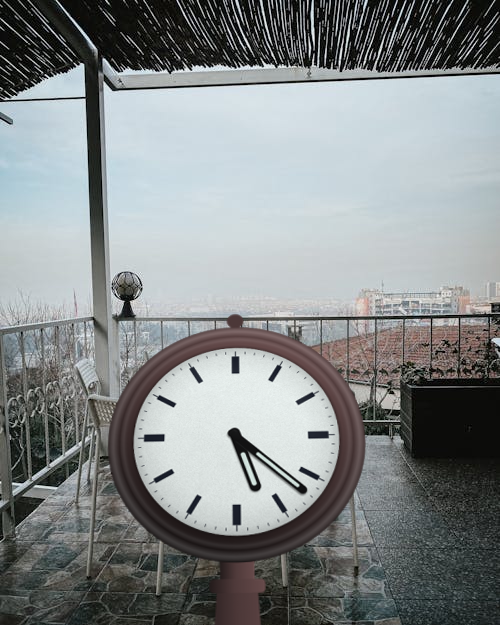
5:22
